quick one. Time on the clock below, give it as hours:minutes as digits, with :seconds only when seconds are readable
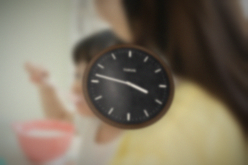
3:47
